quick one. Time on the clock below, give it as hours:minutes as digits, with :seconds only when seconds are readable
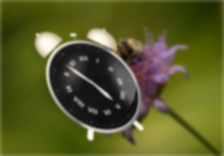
4:53
